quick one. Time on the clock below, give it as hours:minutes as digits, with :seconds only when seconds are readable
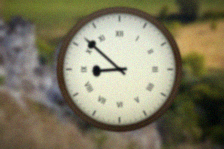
8:52
